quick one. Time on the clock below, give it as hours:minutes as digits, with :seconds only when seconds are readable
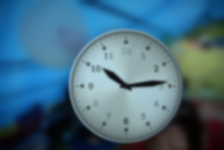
10:14
